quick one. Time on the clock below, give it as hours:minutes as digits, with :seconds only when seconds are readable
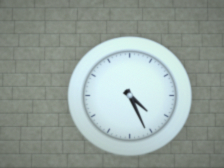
4:26
